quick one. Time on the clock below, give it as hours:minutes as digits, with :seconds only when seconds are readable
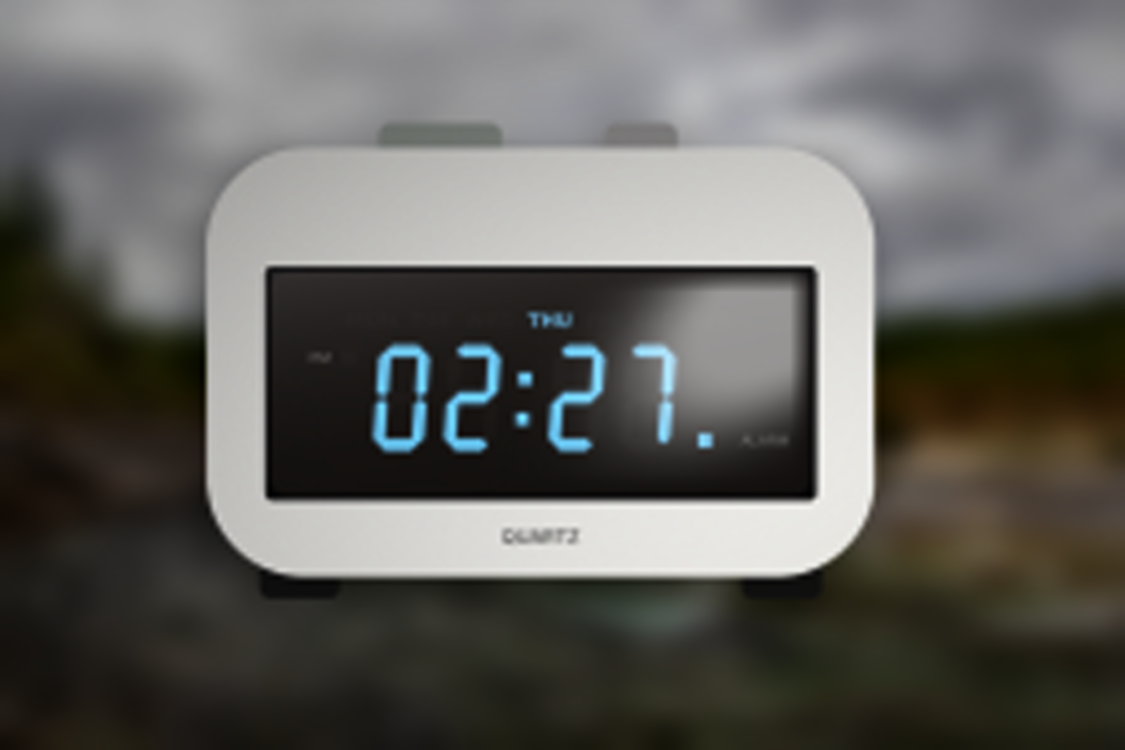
2:27
